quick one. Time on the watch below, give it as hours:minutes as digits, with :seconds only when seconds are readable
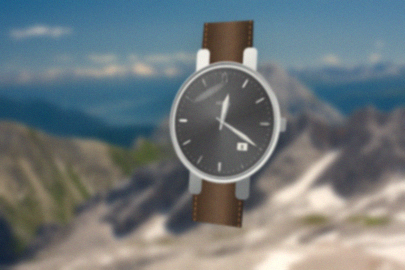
12:20
